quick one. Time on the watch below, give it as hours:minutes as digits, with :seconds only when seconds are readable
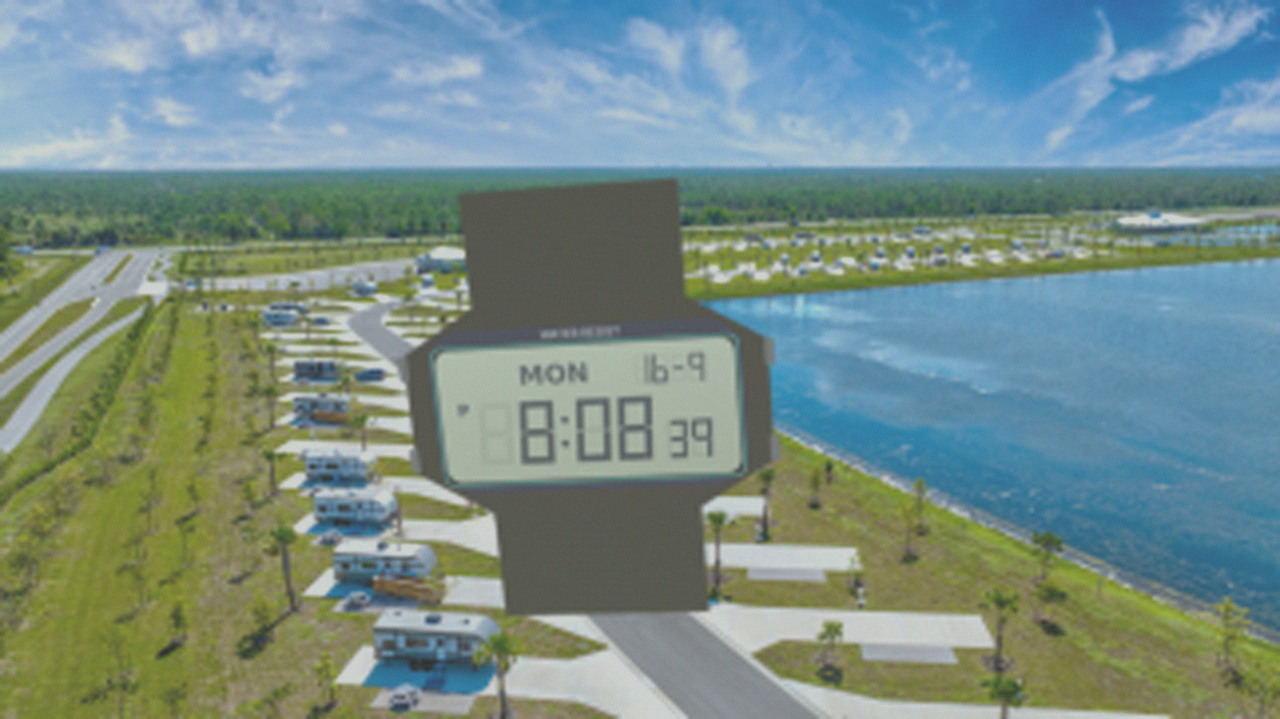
8:08:39
